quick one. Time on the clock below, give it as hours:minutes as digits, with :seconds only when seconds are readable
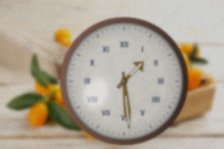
1:29
